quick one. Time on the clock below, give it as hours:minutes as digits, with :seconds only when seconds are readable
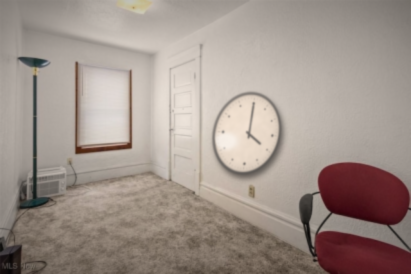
4:00
